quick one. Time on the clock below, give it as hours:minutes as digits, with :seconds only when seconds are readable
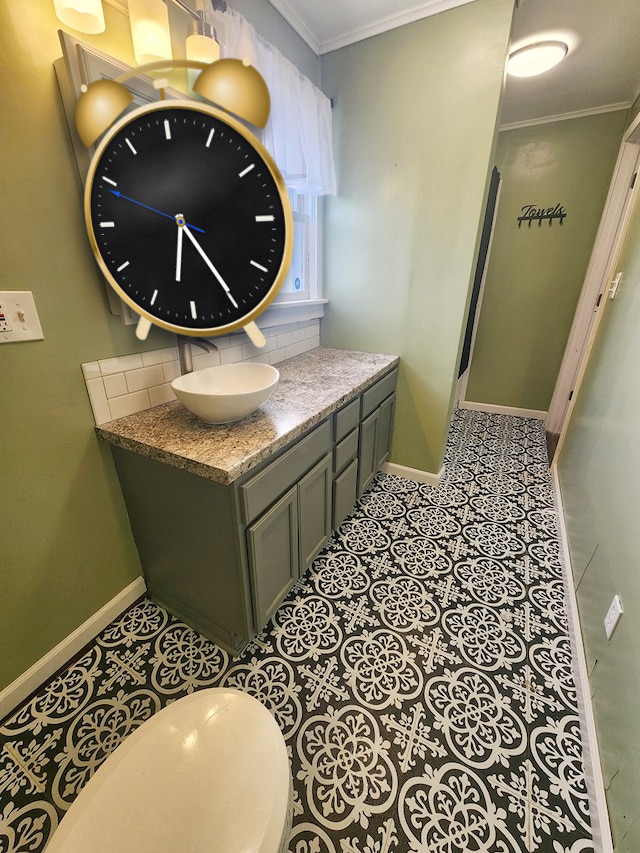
6:24:49
